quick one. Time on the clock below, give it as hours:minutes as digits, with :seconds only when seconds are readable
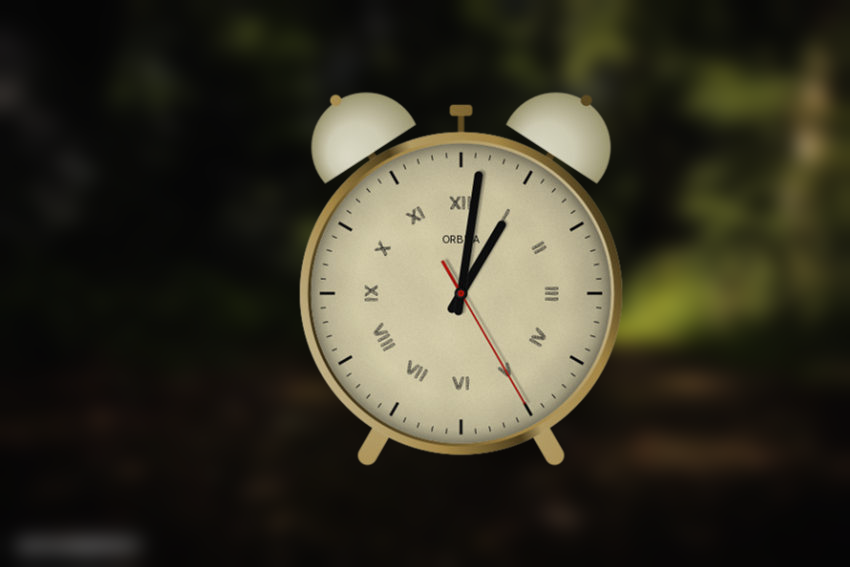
1:01:25
